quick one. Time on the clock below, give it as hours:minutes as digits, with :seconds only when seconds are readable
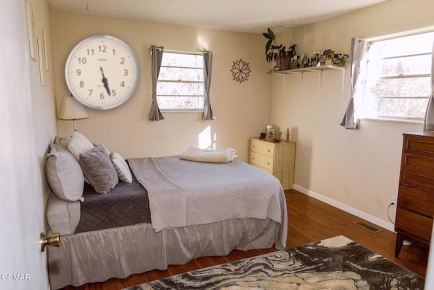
5:27
